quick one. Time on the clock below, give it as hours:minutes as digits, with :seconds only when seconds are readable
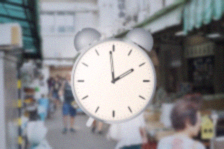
1:59
